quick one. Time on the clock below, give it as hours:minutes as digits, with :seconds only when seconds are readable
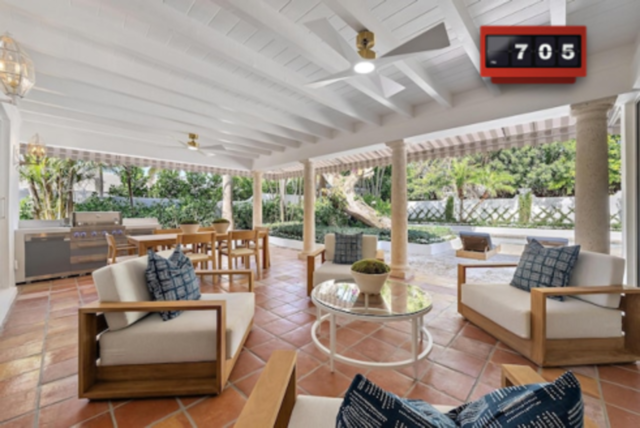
7:05
